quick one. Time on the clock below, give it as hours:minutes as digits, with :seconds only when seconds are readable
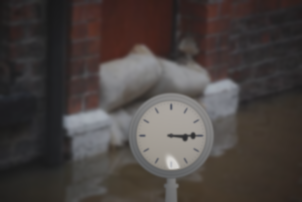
3:15
